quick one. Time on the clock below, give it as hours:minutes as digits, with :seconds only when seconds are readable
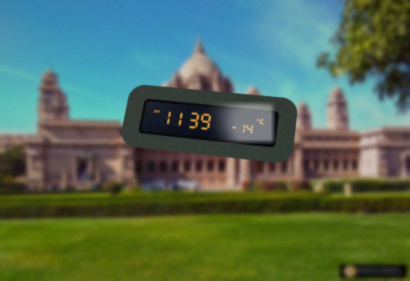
11:39
